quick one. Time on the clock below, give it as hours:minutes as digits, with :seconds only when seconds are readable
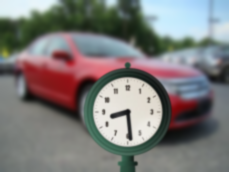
8:29
